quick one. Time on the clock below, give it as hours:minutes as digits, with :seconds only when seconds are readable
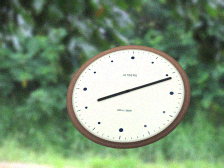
8:11
